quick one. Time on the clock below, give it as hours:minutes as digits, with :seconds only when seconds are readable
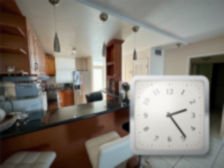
2:24
